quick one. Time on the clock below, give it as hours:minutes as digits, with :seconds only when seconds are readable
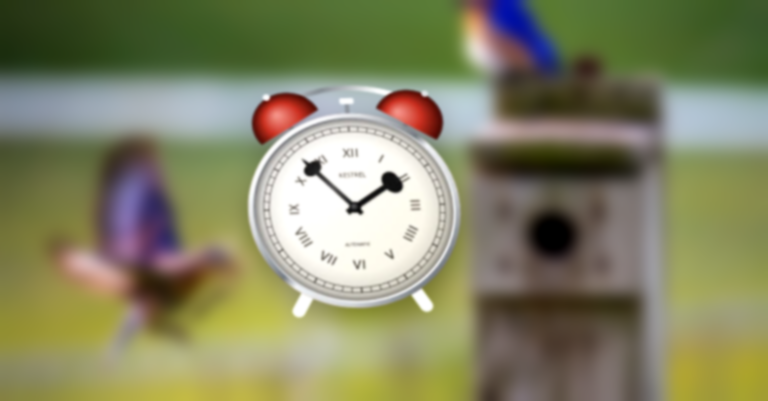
1:53
